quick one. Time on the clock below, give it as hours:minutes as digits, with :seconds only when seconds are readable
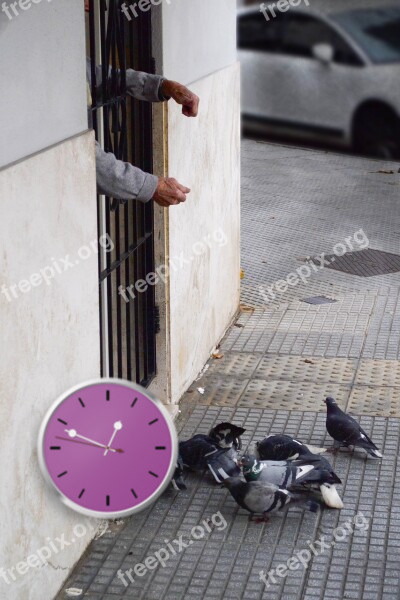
12:48:47
